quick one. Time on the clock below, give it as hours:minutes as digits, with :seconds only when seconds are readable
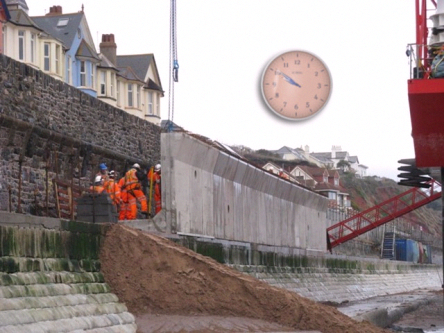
9:51
